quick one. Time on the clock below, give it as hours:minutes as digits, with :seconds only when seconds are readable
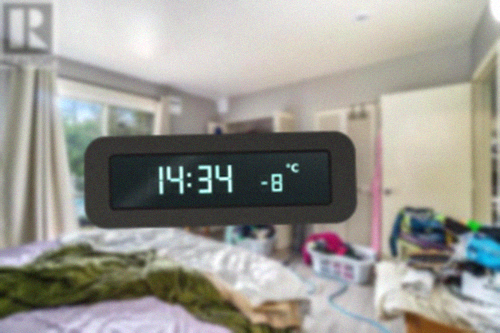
14:34
